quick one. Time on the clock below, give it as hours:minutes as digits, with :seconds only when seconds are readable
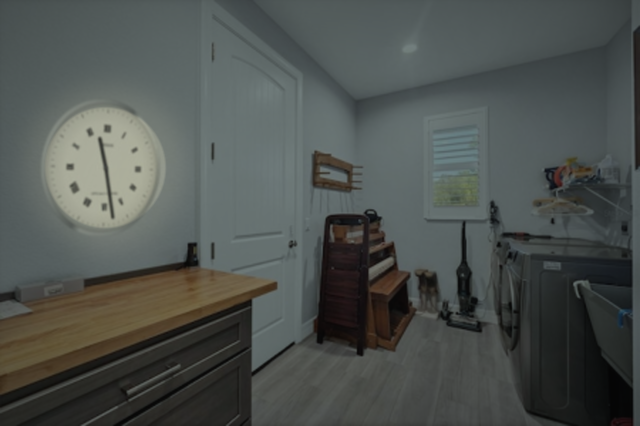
11:28
